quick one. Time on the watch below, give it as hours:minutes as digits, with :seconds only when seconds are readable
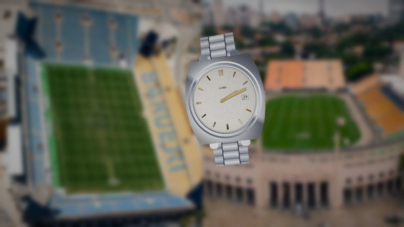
2:12
